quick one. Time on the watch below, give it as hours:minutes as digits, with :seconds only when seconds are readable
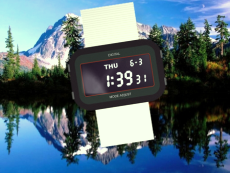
1:39:31
